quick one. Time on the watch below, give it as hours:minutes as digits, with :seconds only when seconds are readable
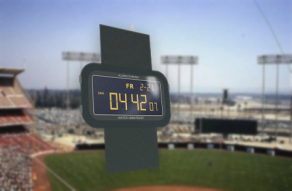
4:42:07
